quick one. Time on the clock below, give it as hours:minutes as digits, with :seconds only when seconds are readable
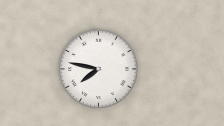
7:47
